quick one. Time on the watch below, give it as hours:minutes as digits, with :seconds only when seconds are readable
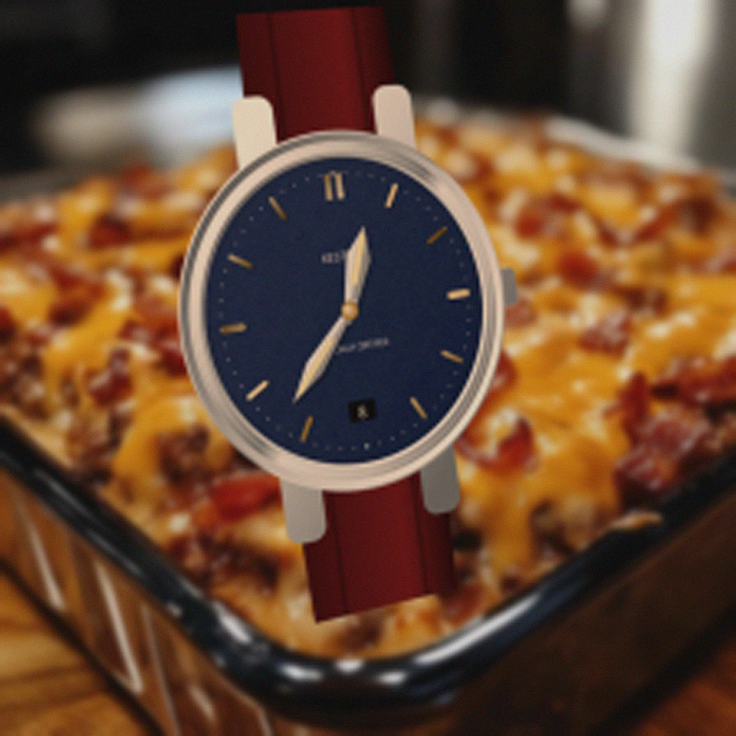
12:37
